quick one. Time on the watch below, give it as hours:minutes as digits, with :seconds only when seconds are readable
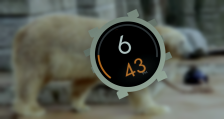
6:43
